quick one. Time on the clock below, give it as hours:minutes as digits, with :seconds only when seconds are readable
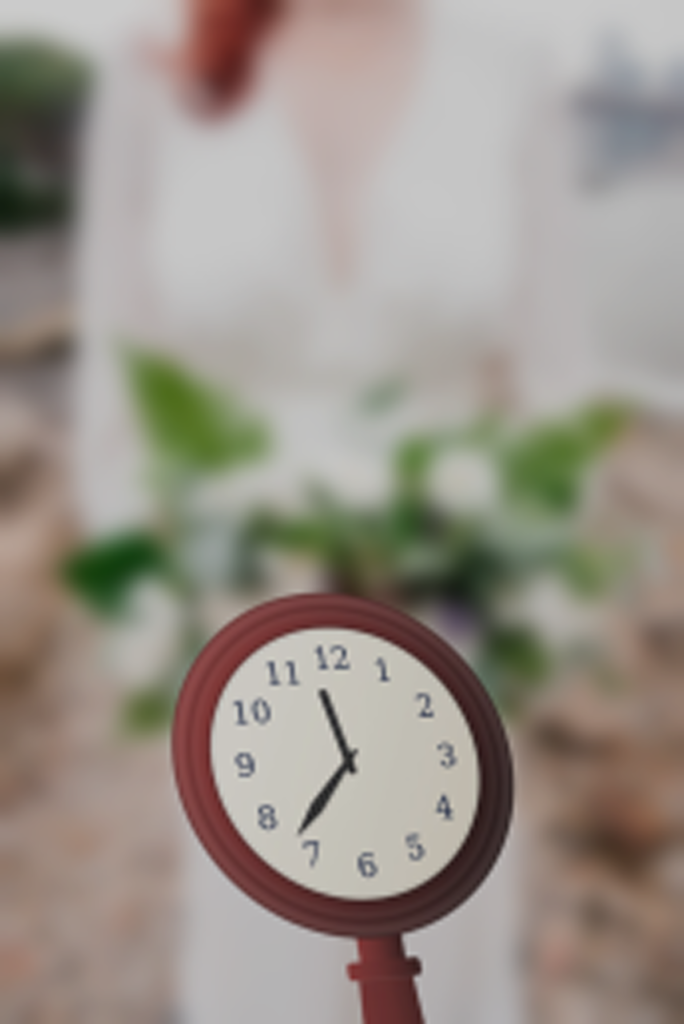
11:37
